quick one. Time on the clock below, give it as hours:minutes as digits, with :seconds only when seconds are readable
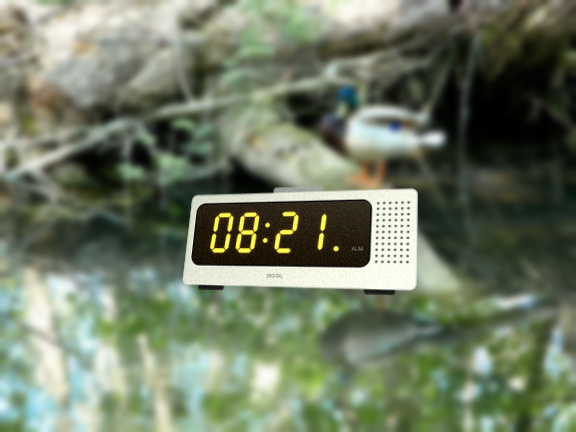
8:21
